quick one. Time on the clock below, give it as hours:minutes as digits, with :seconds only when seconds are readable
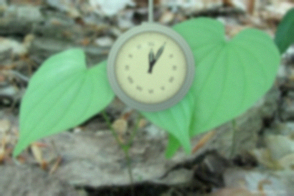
12:05
